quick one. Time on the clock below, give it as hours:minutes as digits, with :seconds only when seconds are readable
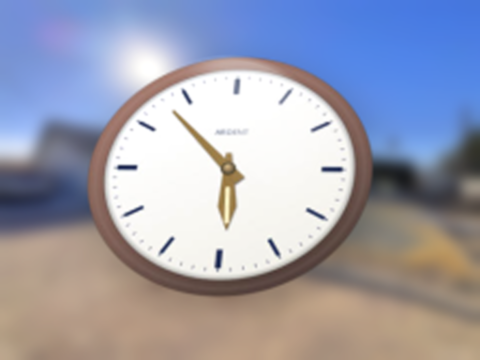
5:53
